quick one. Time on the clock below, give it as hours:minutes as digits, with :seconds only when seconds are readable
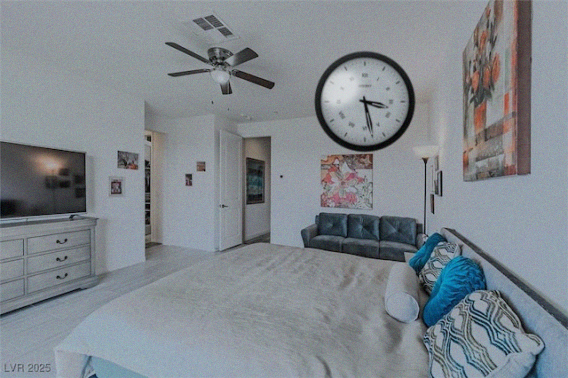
3:28
